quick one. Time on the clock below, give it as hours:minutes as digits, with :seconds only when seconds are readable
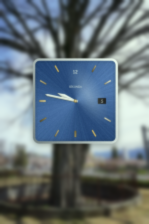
9:47
